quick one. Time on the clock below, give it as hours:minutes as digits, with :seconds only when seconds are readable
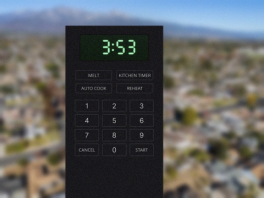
3:53
